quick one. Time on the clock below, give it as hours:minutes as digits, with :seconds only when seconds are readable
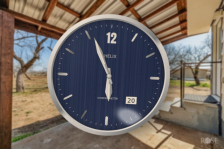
5:56
